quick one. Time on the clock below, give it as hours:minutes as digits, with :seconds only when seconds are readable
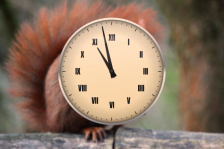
10:58
